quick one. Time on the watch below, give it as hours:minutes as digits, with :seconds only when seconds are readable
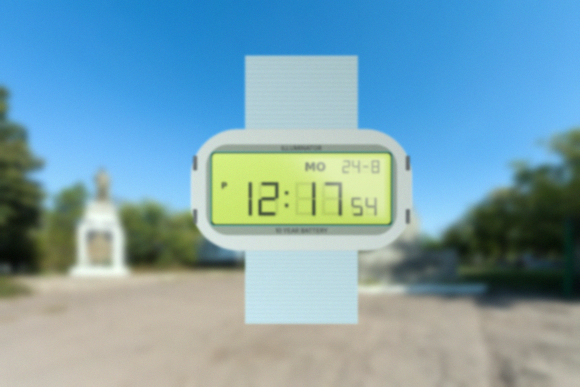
12:17:54
